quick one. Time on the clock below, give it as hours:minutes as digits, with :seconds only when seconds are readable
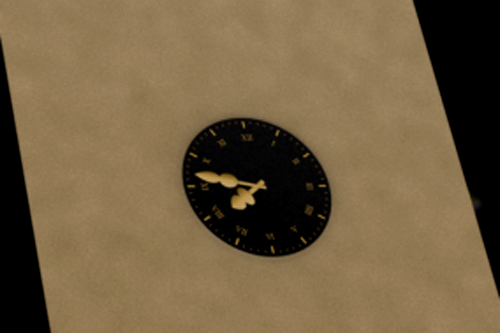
7:47
